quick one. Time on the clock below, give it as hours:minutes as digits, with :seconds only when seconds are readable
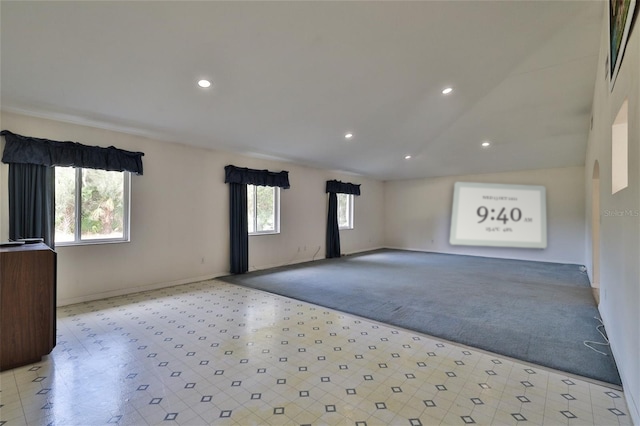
9:40
